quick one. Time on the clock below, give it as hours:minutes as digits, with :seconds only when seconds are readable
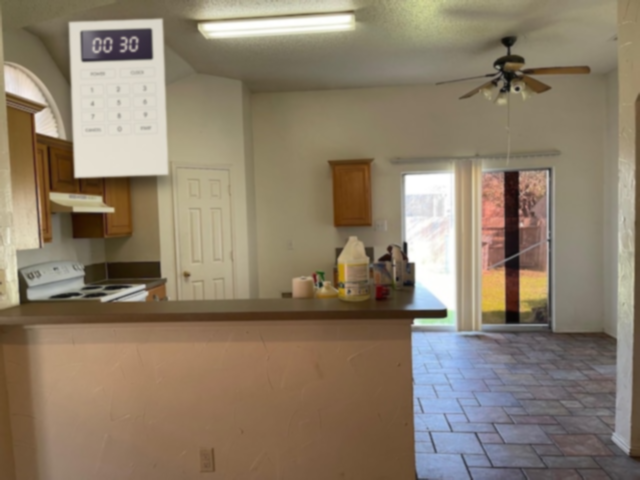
0:30
